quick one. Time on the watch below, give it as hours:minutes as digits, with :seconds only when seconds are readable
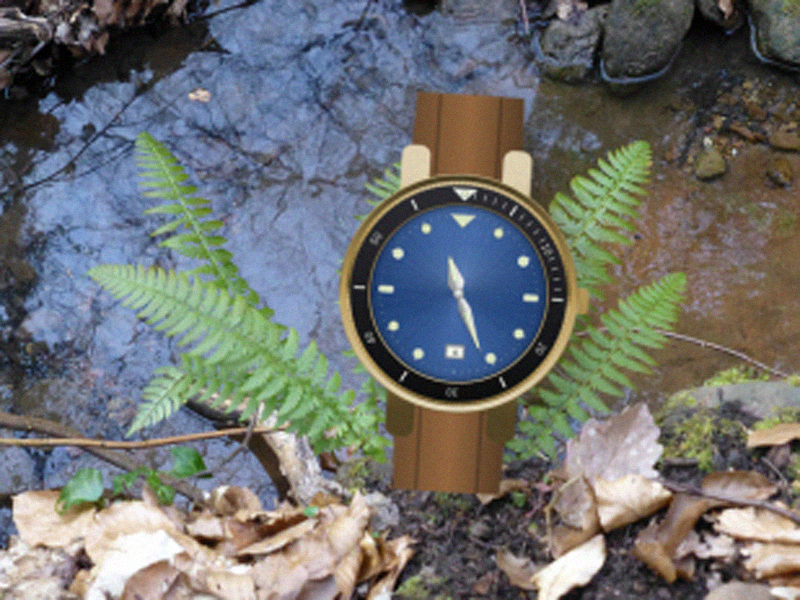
11:26
